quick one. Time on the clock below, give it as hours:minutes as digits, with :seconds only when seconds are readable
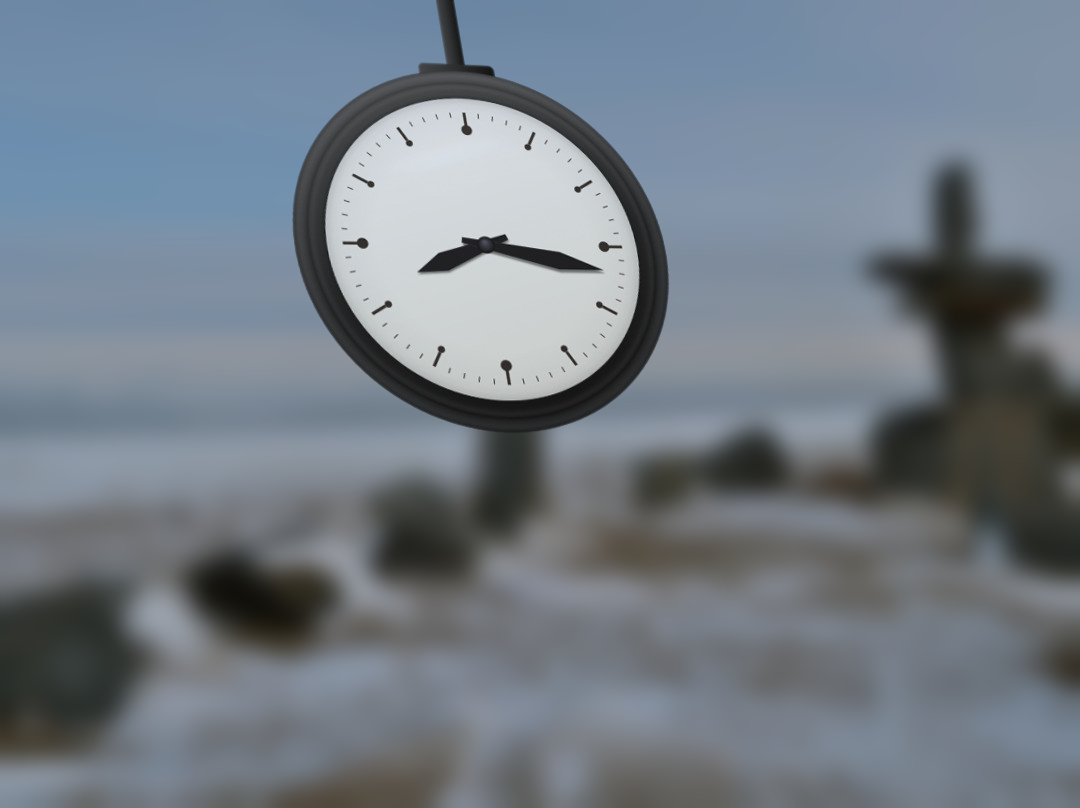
8:17
